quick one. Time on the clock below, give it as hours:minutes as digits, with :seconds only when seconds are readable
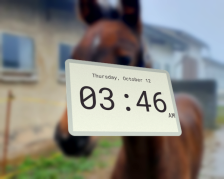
3:46
